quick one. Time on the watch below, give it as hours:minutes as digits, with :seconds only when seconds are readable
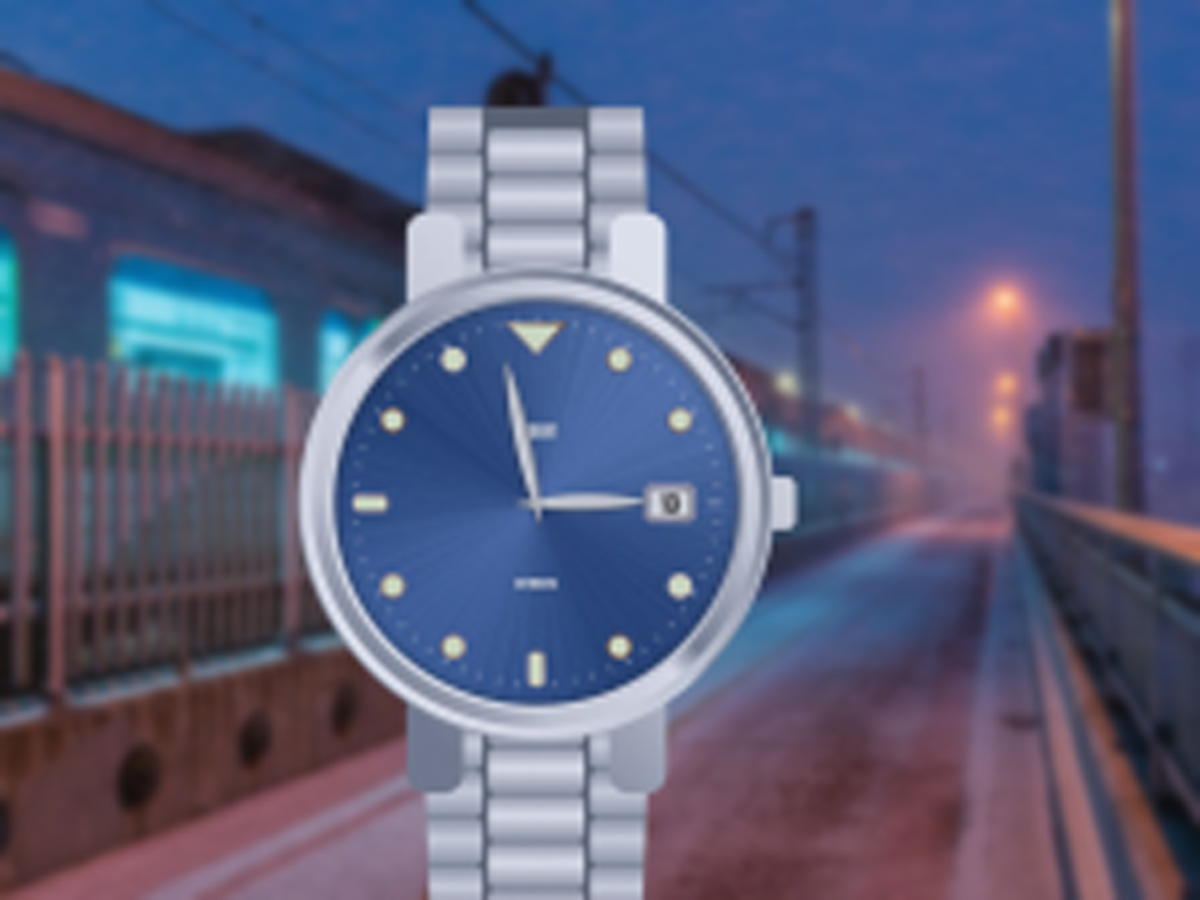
2:58
